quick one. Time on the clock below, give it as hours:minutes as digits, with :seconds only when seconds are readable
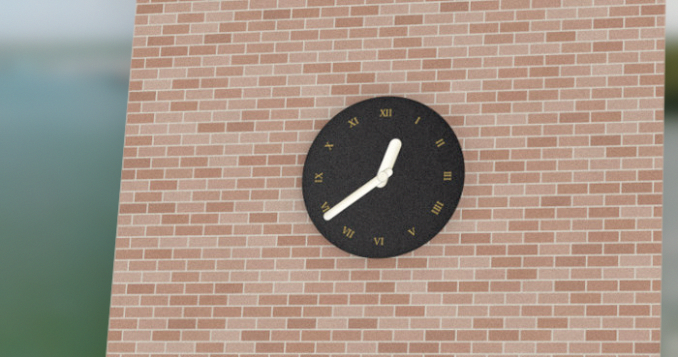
12:39
